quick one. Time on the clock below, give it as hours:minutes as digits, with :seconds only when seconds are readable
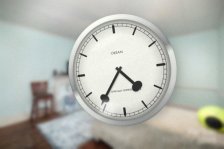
4:36
